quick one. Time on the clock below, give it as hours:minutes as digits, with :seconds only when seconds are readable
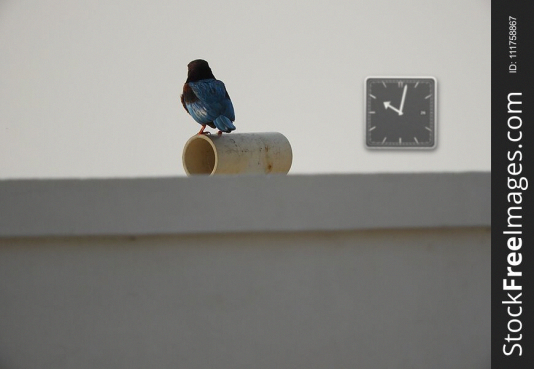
10:02
